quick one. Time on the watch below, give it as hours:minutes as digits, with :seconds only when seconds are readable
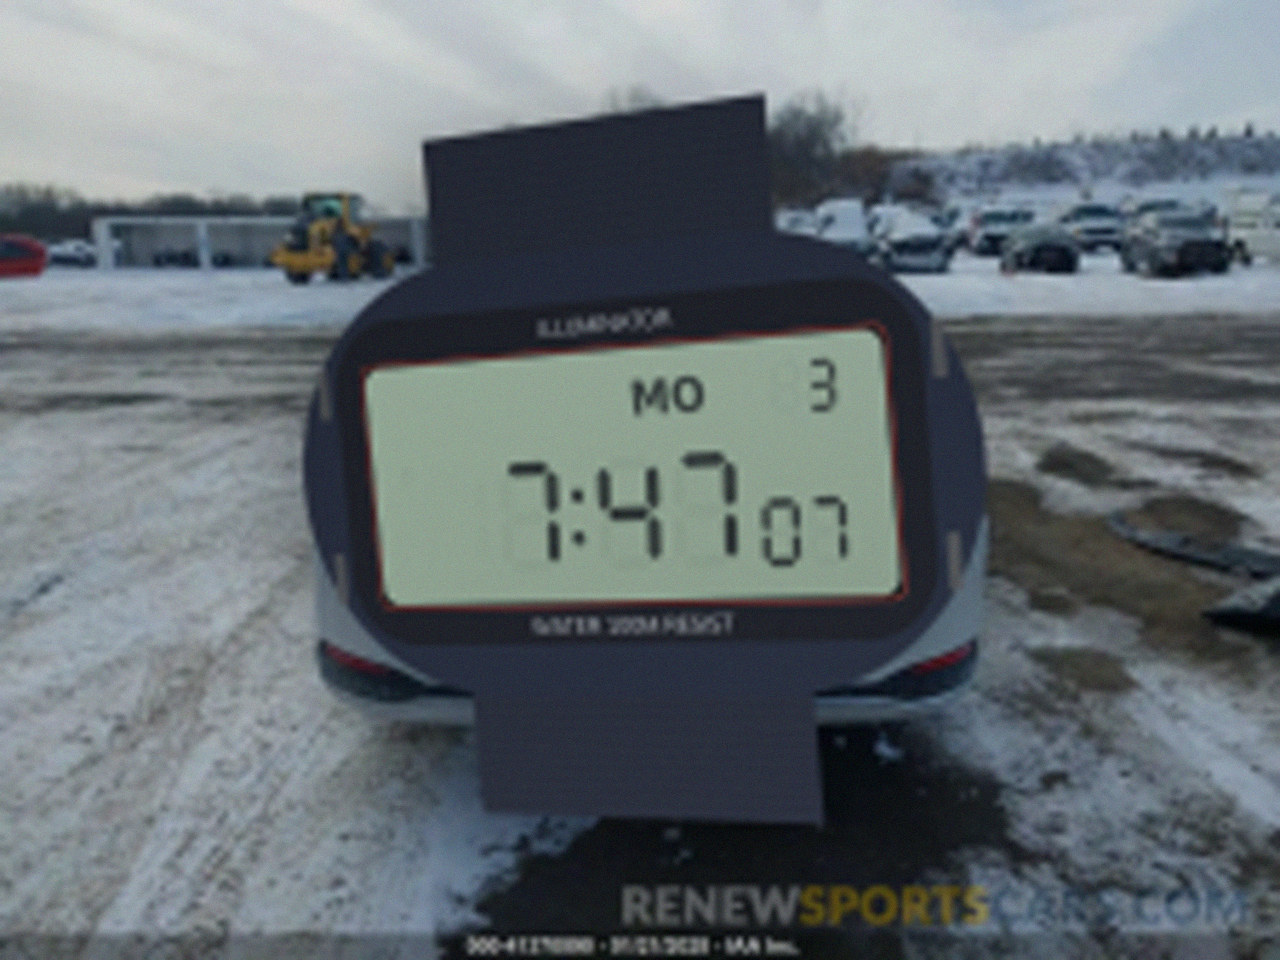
7:47:07
